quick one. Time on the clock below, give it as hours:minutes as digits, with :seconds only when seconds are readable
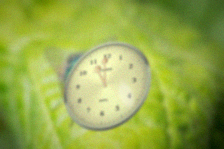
10:59
